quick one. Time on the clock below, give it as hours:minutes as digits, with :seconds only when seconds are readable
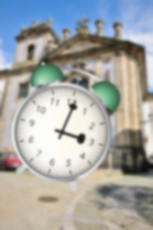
3:01
